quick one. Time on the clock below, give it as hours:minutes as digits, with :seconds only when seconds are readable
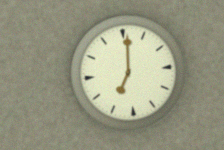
7:01
